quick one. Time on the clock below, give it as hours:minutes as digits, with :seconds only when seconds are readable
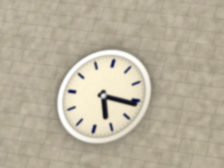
5:16
